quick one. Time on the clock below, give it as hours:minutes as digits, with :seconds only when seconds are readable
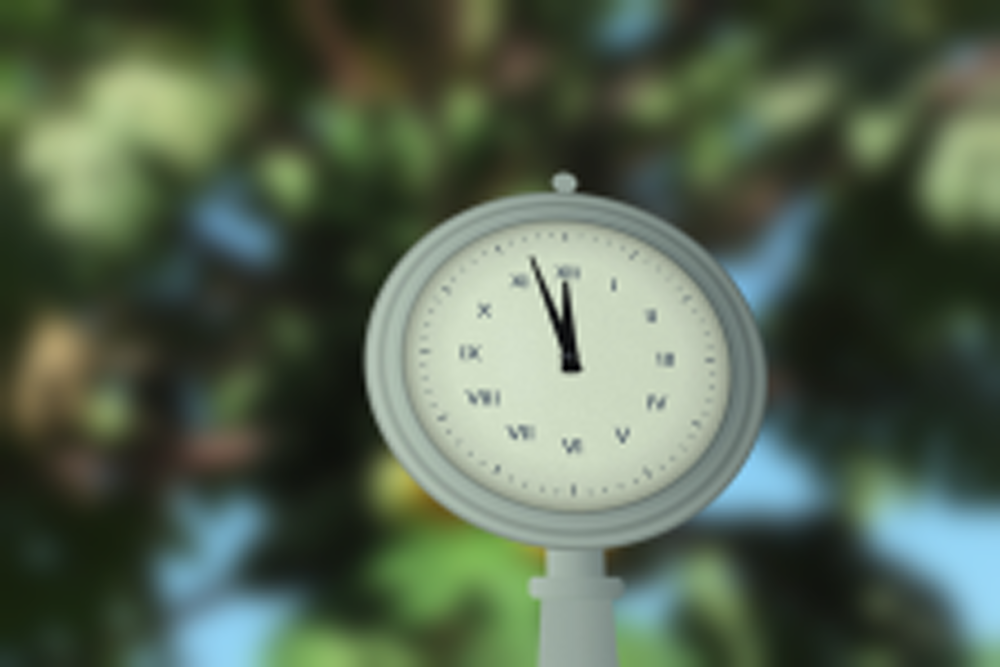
11:57
